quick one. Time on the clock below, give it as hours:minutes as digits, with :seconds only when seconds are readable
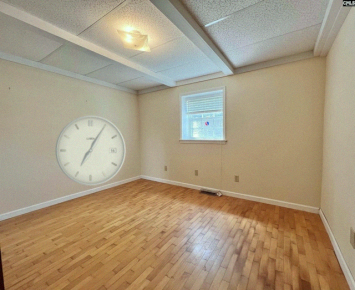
7:05
